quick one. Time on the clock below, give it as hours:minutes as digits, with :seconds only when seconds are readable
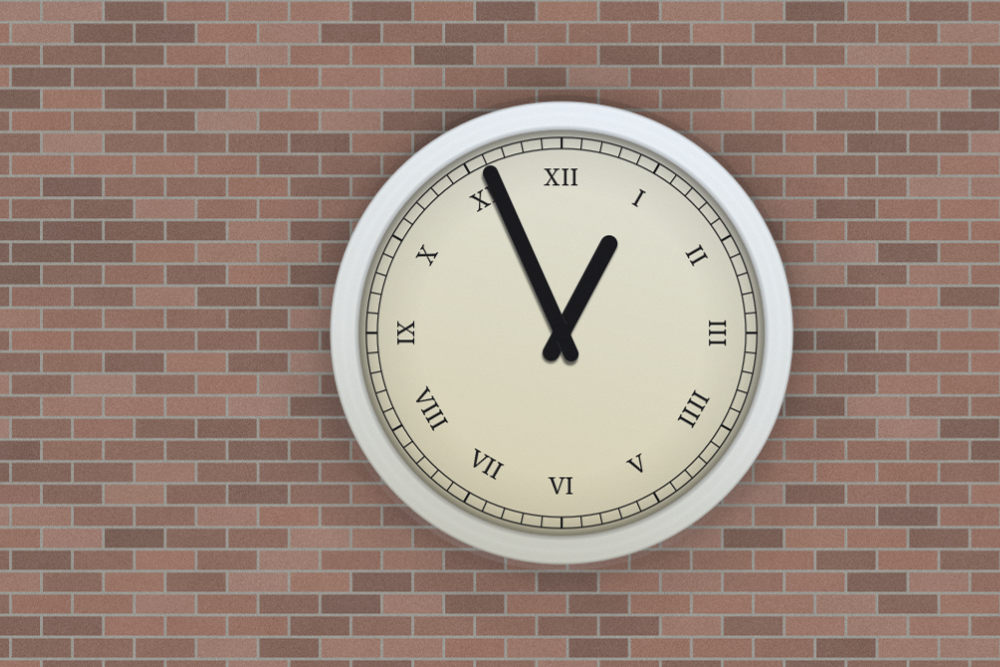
12:56
